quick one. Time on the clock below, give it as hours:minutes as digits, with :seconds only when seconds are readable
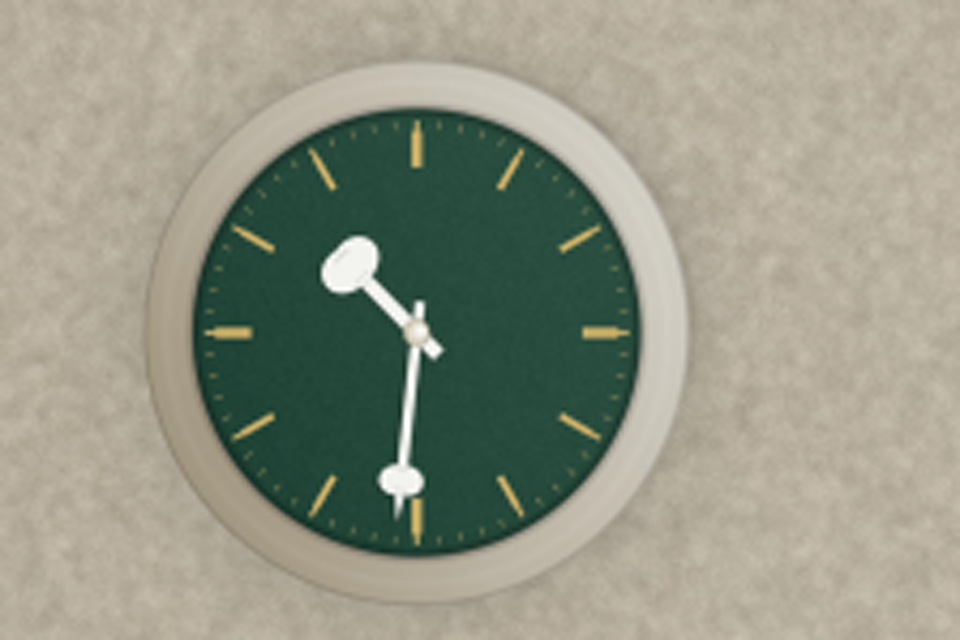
10:31
